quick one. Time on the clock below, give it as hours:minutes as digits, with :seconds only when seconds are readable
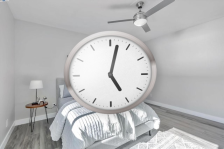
5:02
